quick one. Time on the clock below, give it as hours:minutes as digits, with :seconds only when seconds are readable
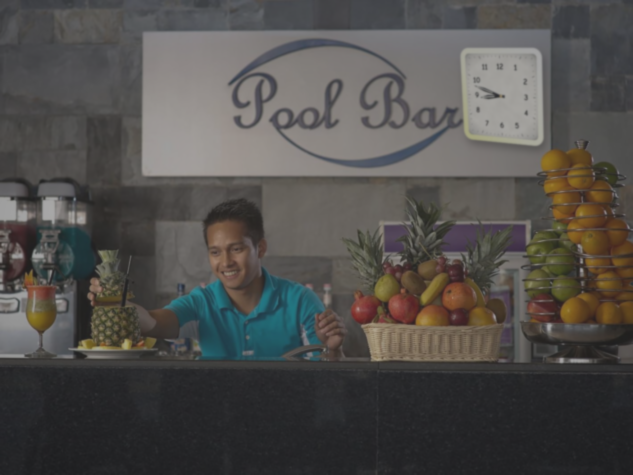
8:48
